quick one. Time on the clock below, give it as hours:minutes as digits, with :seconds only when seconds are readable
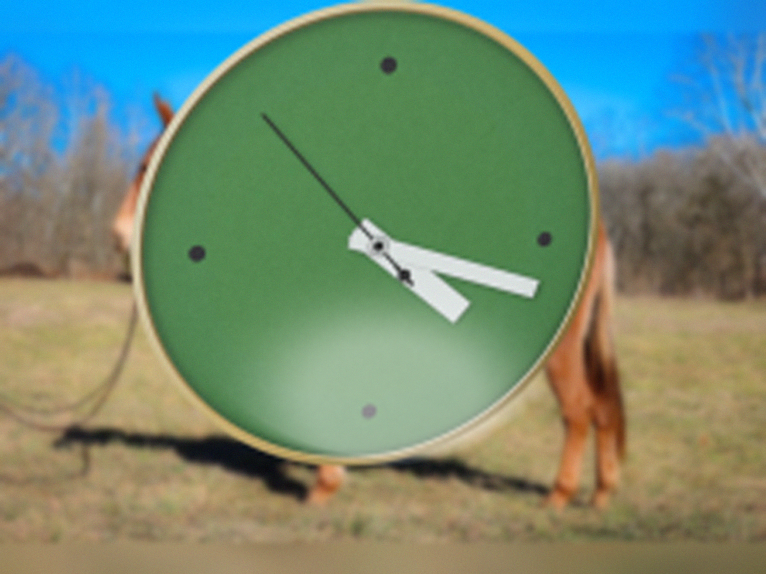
4:17:53
